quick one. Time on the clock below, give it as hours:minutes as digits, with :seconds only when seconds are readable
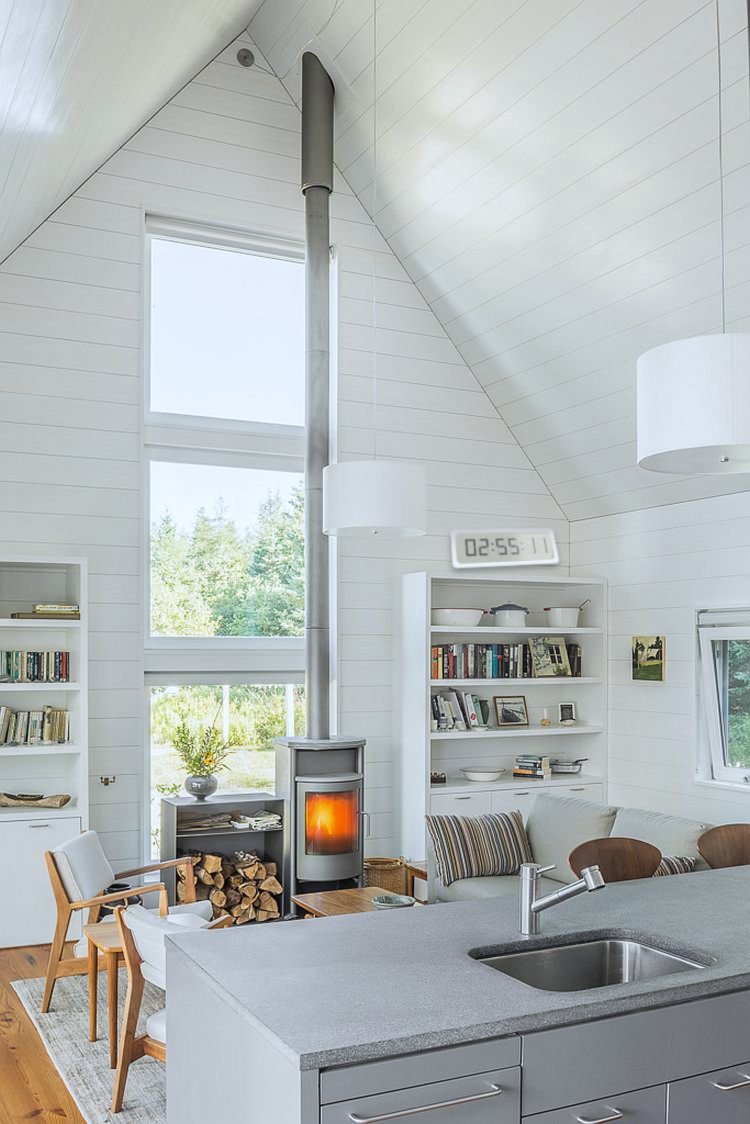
2:55:11
